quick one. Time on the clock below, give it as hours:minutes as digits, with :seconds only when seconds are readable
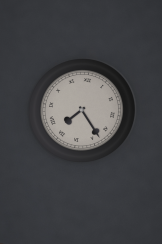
7:23
